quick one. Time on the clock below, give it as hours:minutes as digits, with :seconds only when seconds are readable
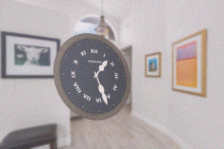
1:27
